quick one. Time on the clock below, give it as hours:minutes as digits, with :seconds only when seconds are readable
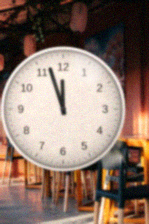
11:57
